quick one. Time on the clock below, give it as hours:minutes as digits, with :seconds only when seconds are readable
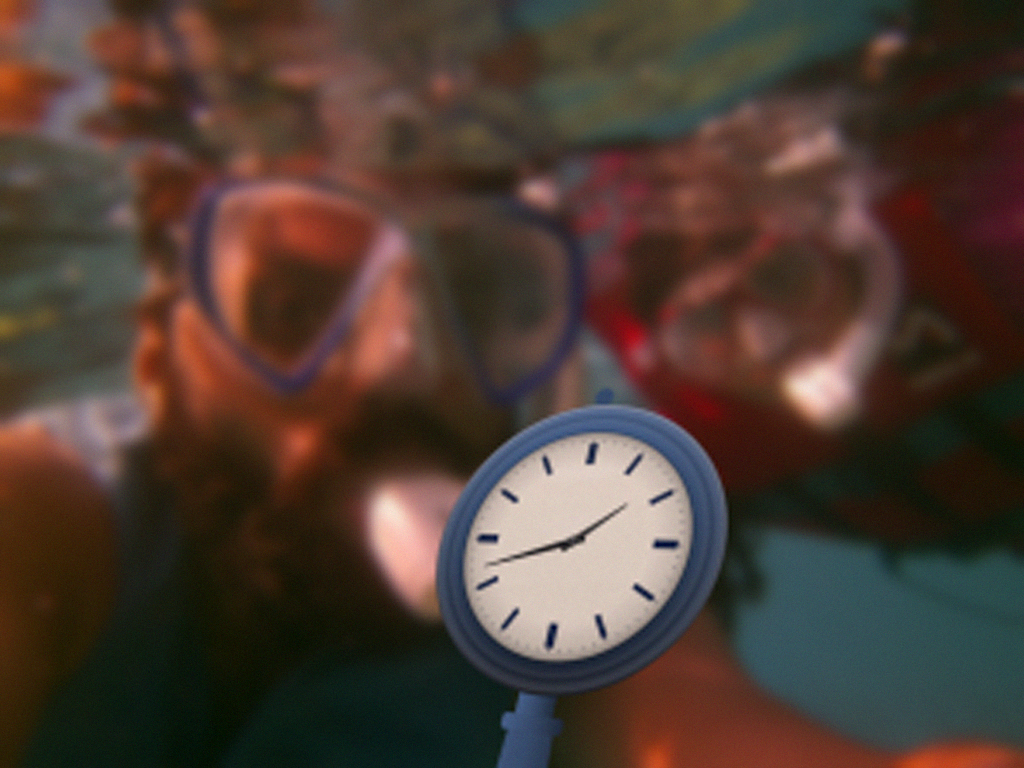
1:42
